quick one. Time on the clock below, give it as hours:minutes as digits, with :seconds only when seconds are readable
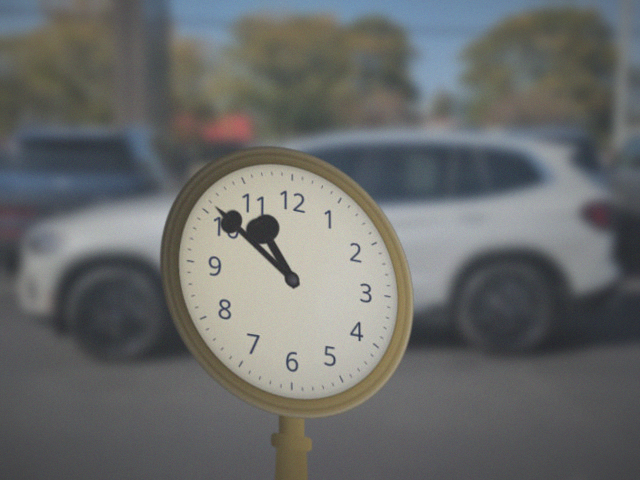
10:51
